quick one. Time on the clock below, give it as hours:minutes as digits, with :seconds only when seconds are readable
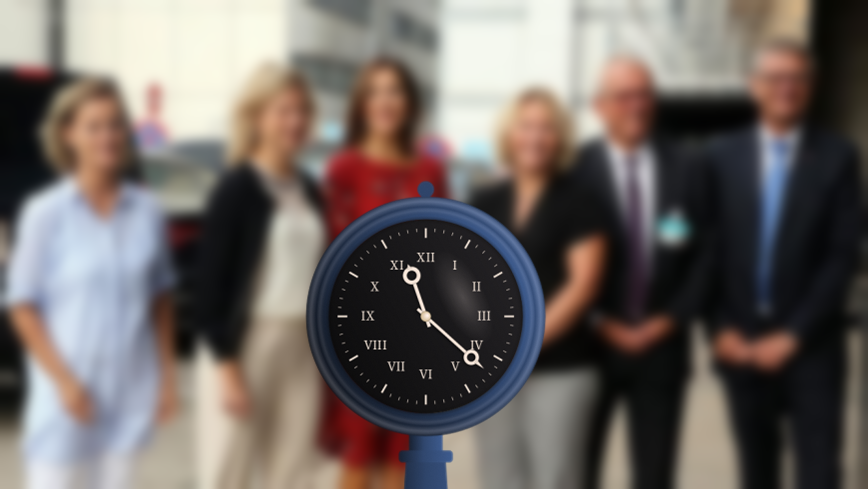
11:22
